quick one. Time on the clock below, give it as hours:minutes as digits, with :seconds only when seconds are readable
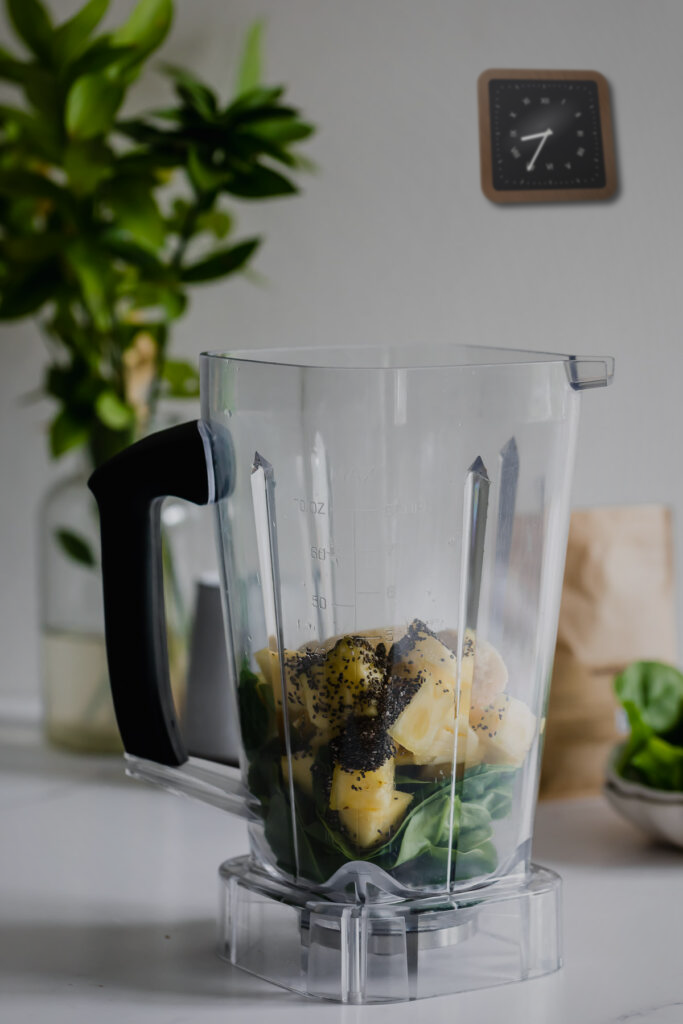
8:35
